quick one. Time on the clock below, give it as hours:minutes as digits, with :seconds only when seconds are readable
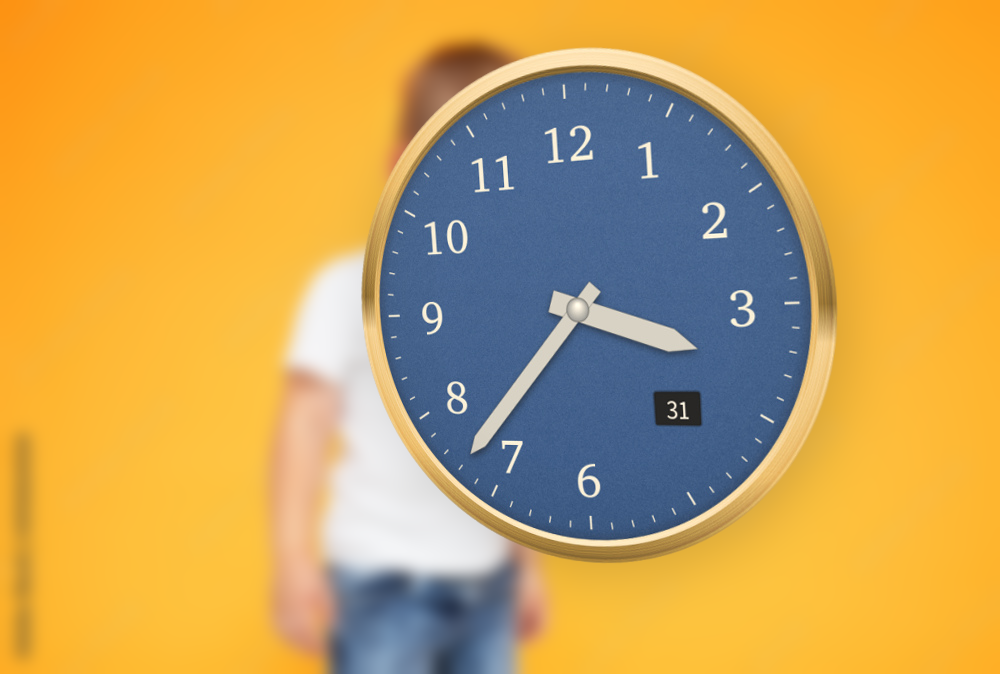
3:37
